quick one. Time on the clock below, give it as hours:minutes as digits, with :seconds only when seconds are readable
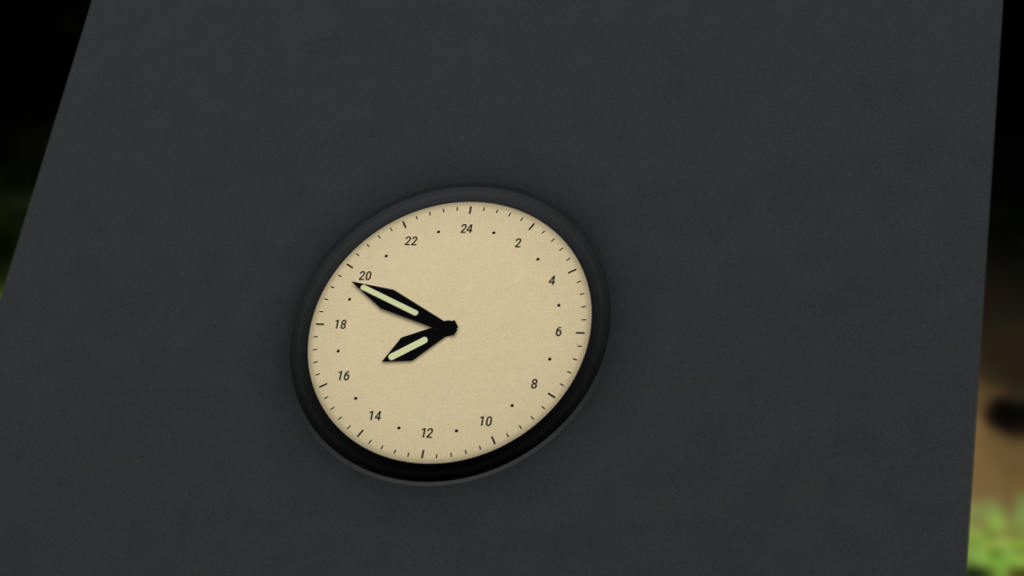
15:49
